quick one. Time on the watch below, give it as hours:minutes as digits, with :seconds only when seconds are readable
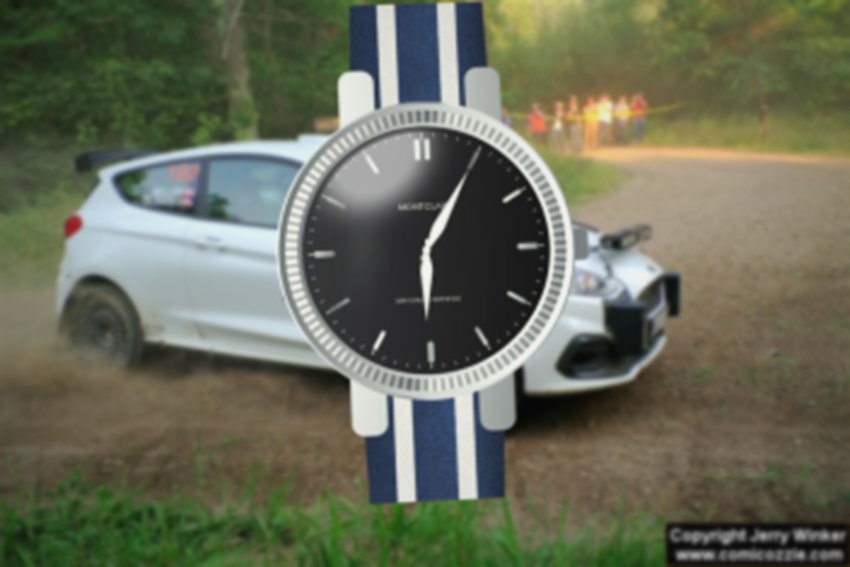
6:05
